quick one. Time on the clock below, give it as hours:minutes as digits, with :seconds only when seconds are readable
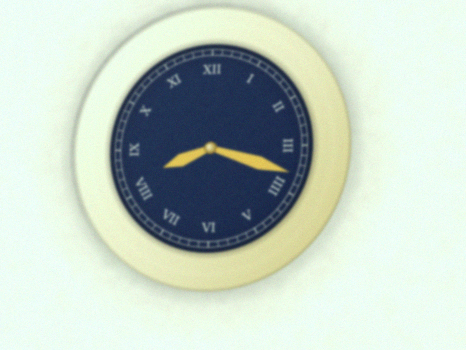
8:18
